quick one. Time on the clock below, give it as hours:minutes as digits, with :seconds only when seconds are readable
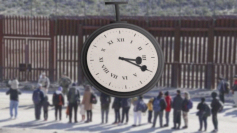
3:20
